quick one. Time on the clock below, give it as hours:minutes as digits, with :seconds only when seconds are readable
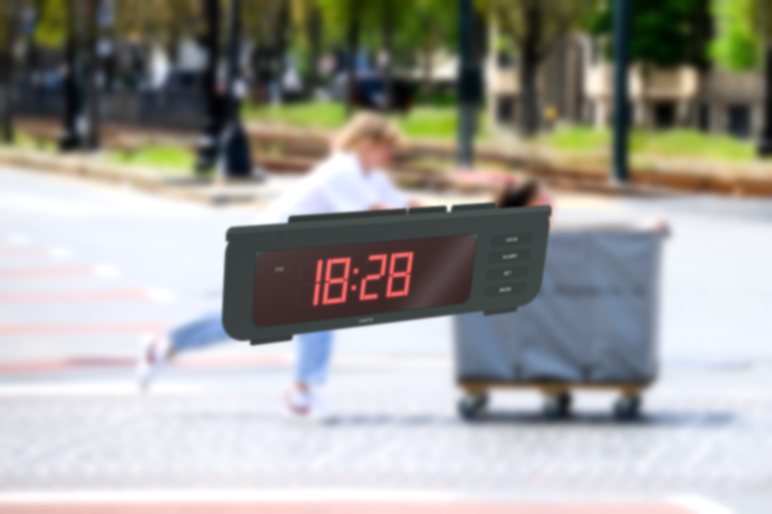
18:28
